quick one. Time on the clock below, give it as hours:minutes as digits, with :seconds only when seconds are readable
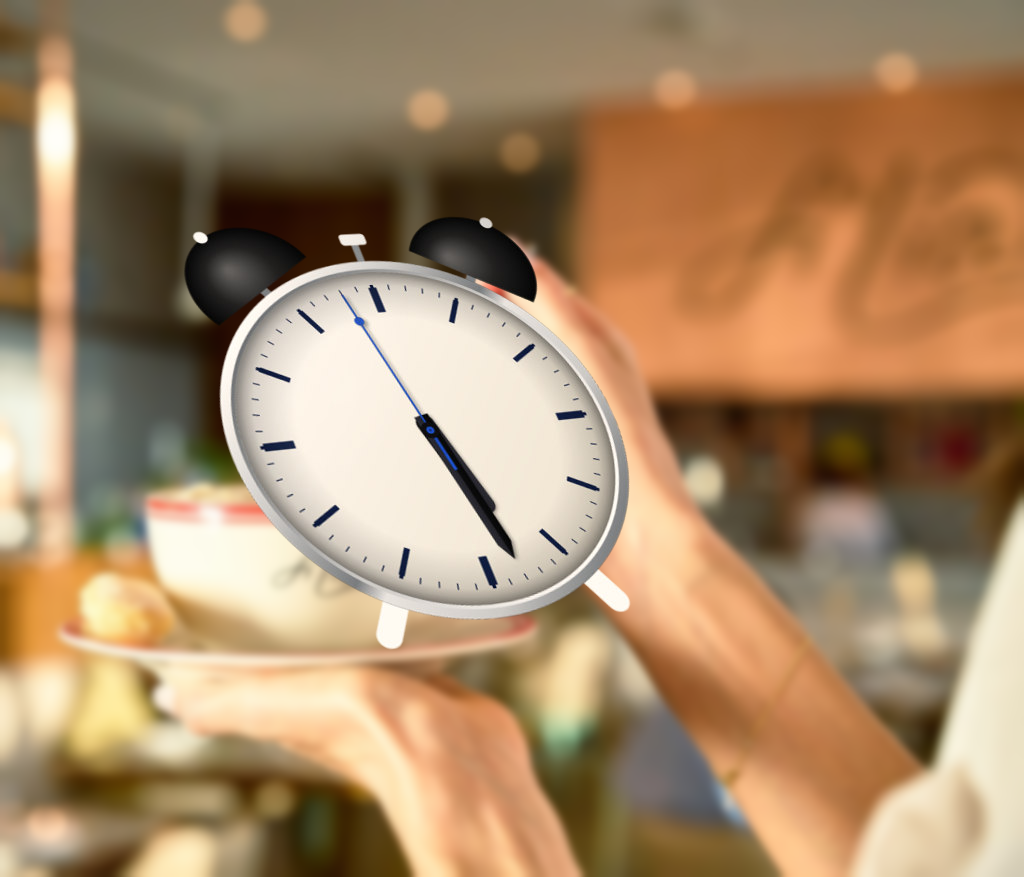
5:27:58
